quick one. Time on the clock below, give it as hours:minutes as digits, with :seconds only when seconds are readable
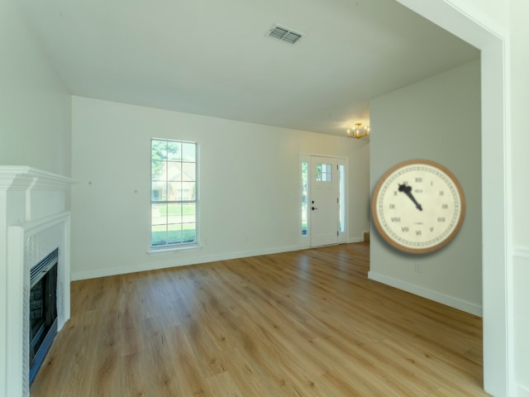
10:53
